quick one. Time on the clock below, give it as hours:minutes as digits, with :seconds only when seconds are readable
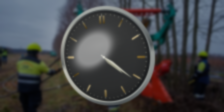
4:21
